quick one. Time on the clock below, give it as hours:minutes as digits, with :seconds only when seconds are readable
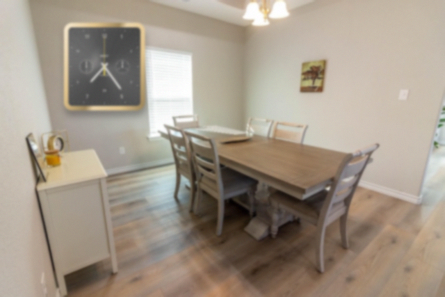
7:24
